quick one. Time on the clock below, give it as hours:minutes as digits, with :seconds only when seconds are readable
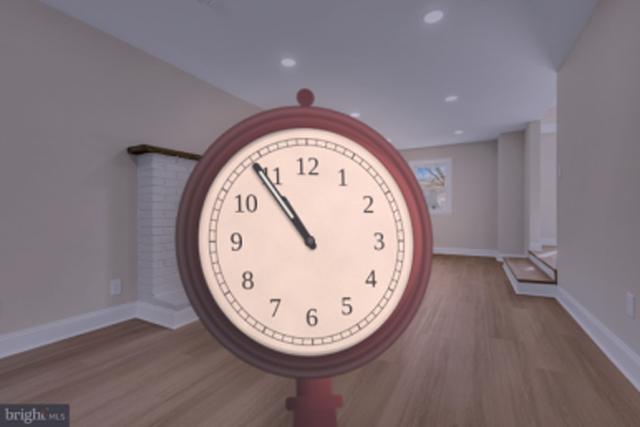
10:54
